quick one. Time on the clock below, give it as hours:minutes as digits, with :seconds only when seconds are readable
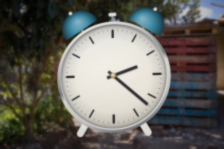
2:22
